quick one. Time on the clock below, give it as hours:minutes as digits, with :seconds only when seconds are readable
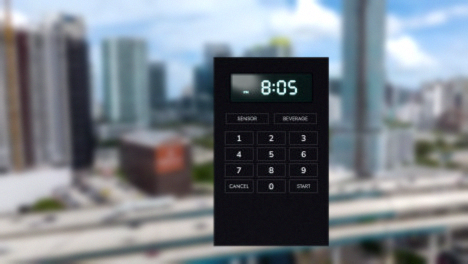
8:05
